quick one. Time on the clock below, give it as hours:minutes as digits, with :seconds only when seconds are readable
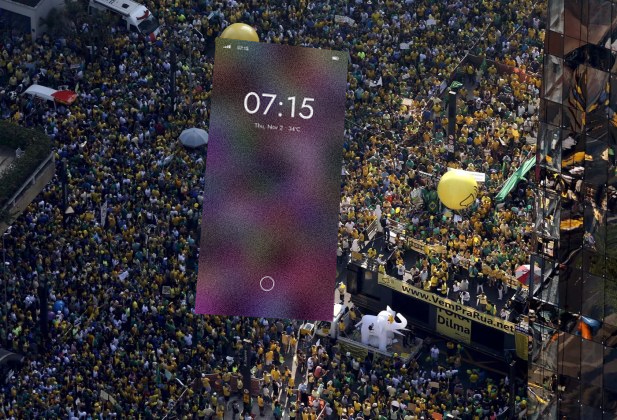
7:15
